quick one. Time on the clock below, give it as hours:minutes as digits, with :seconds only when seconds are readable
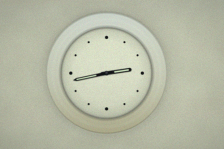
2:43
